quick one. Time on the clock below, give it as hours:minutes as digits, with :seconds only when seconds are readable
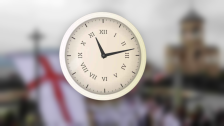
11:13
